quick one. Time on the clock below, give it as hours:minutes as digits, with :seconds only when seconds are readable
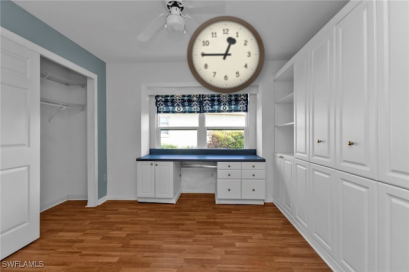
12:45
